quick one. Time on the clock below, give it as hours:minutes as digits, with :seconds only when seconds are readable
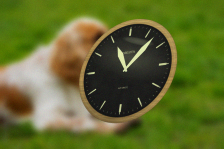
11:07
